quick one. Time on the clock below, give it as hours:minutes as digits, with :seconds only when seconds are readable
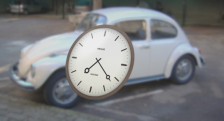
7:22
